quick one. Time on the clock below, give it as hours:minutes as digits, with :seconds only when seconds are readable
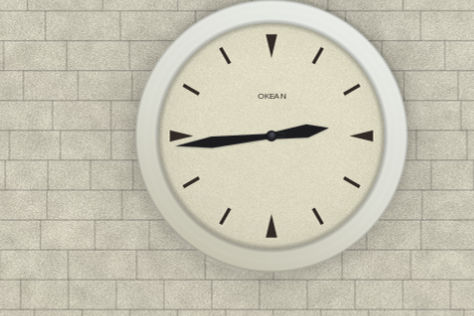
2:44
